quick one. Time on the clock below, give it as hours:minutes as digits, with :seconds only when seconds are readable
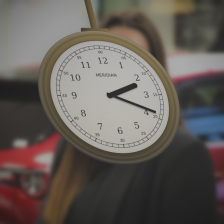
2:19
